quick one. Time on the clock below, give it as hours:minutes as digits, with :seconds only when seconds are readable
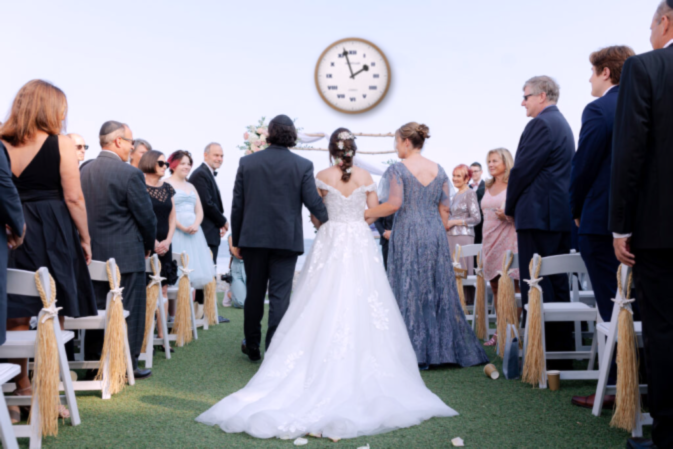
1:57
